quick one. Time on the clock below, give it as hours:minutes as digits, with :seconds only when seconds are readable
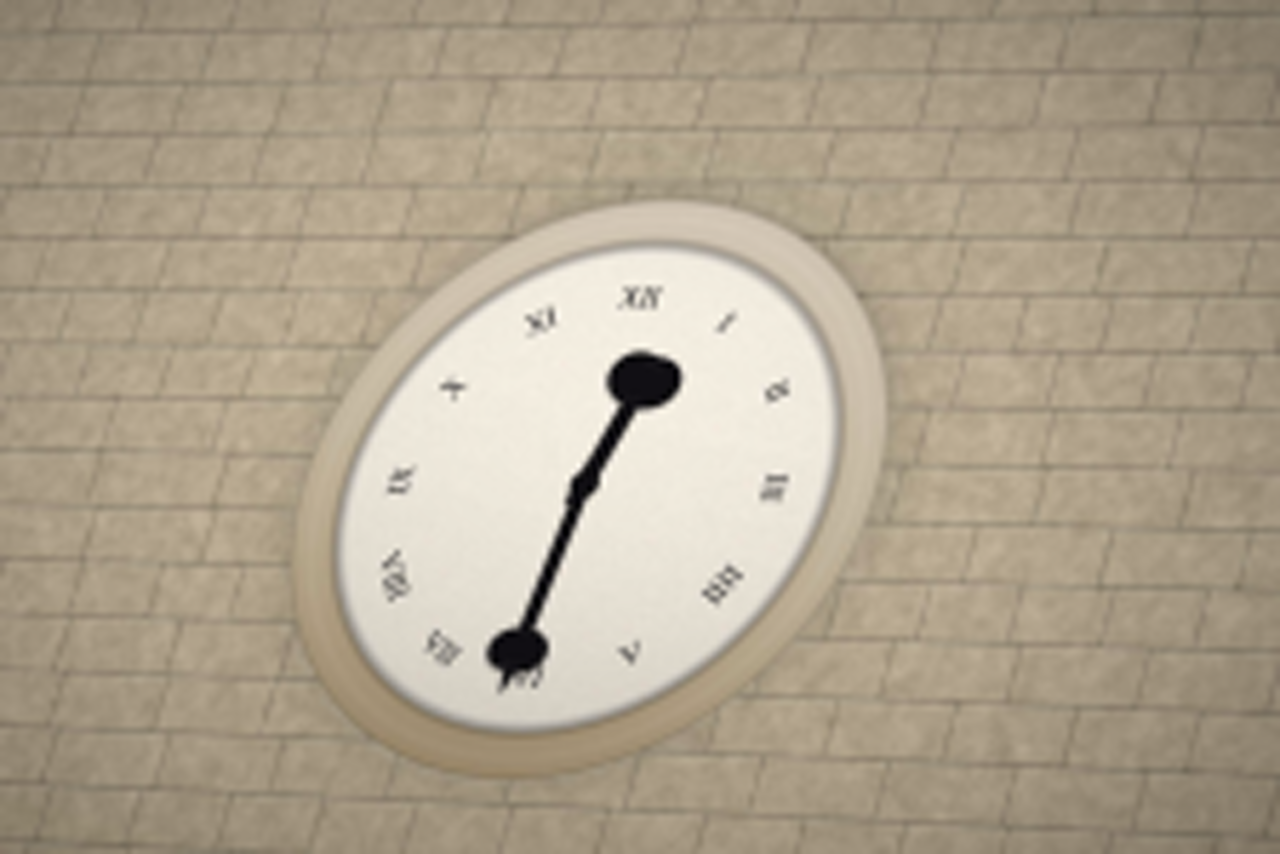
12:31
